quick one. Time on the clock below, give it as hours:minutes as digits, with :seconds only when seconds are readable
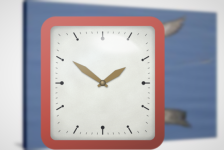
1:51
